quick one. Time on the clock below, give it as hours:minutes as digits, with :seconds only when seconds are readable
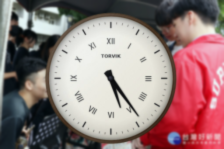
5:24
